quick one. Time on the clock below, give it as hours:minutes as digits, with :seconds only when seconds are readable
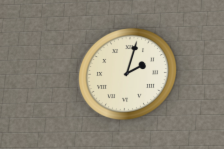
2:02
